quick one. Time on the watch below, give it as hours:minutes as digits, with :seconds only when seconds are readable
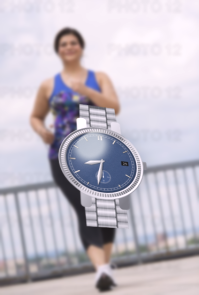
8:32
